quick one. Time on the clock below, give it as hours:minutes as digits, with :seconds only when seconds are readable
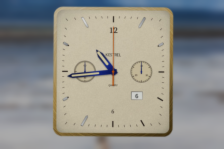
10:44
